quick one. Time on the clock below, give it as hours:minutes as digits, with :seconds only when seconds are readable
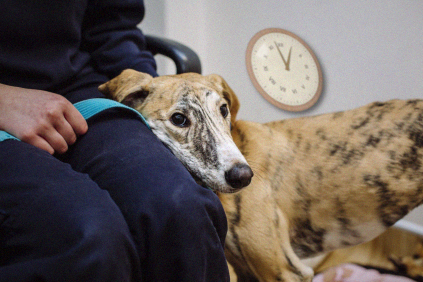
12:58
